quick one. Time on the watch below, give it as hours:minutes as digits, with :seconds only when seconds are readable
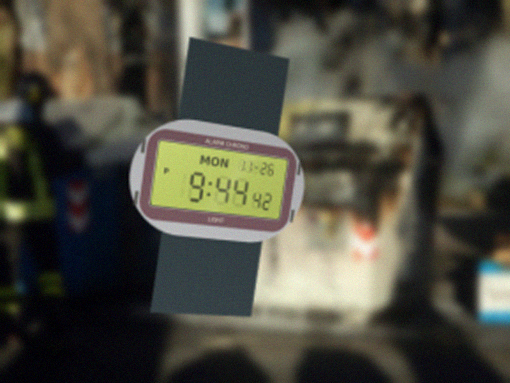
9:44:42
